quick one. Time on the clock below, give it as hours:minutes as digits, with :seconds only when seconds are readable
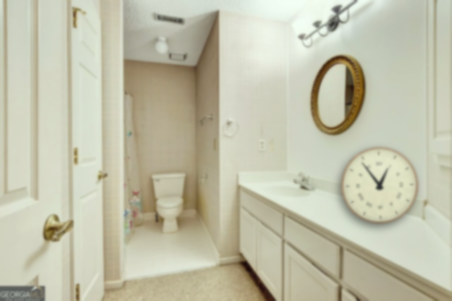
12:54
